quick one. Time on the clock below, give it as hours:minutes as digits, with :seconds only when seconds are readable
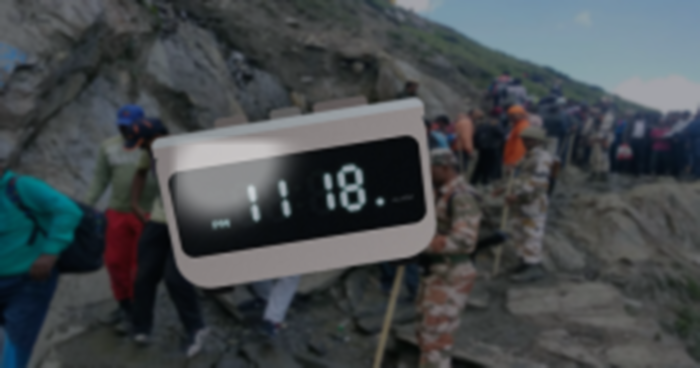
11:18
